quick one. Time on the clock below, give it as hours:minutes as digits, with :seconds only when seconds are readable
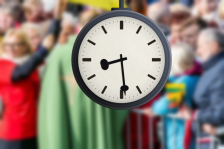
8:29
